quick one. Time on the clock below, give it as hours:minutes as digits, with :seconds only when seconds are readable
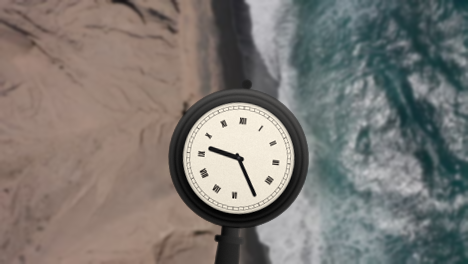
9:25
